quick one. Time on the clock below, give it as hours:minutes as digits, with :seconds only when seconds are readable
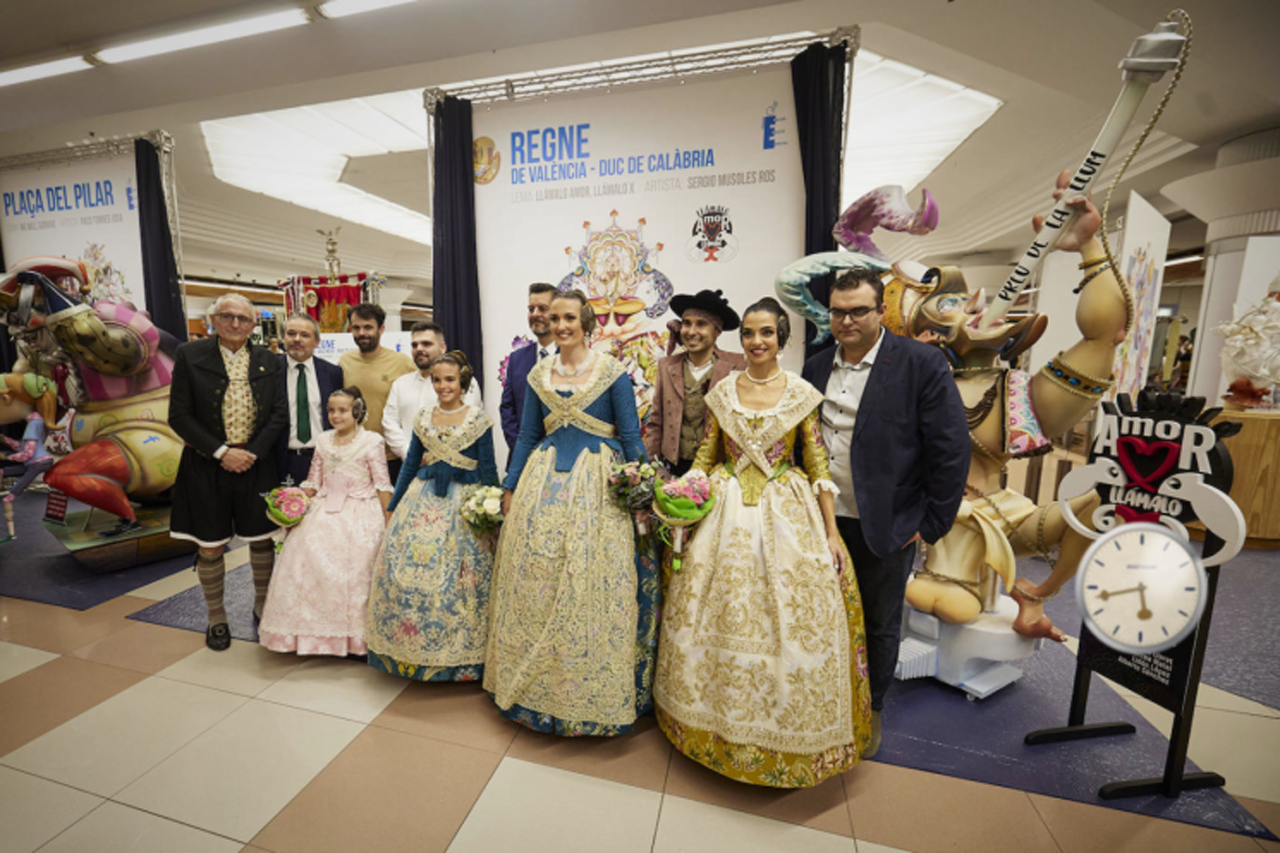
5:43
